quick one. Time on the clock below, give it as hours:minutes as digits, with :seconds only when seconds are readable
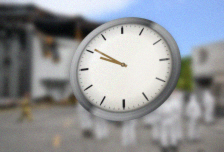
9:51
